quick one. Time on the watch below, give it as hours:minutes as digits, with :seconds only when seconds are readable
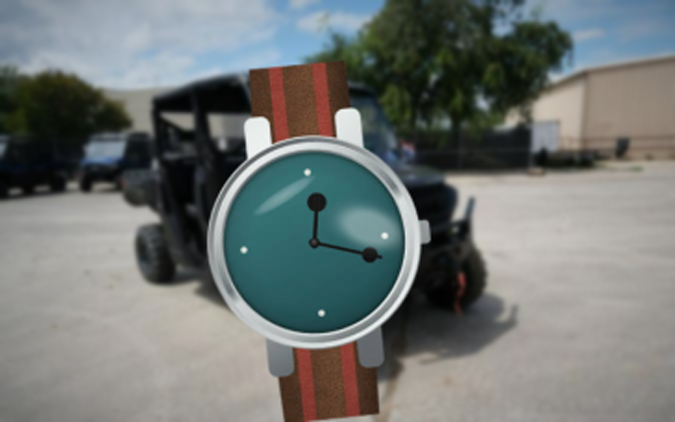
12:18
